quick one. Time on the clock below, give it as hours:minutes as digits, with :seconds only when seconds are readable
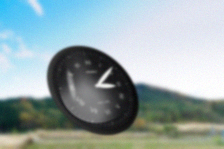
3:09
